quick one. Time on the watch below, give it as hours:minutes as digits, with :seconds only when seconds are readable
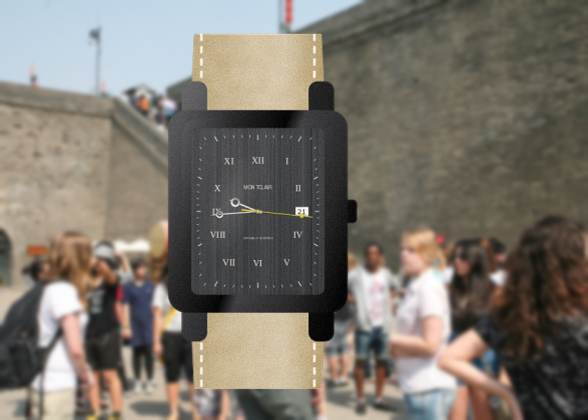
9:44:16
